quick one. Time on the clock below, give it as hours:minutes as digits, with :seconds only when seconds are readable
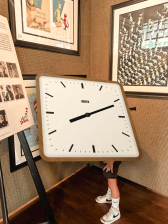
8:11
